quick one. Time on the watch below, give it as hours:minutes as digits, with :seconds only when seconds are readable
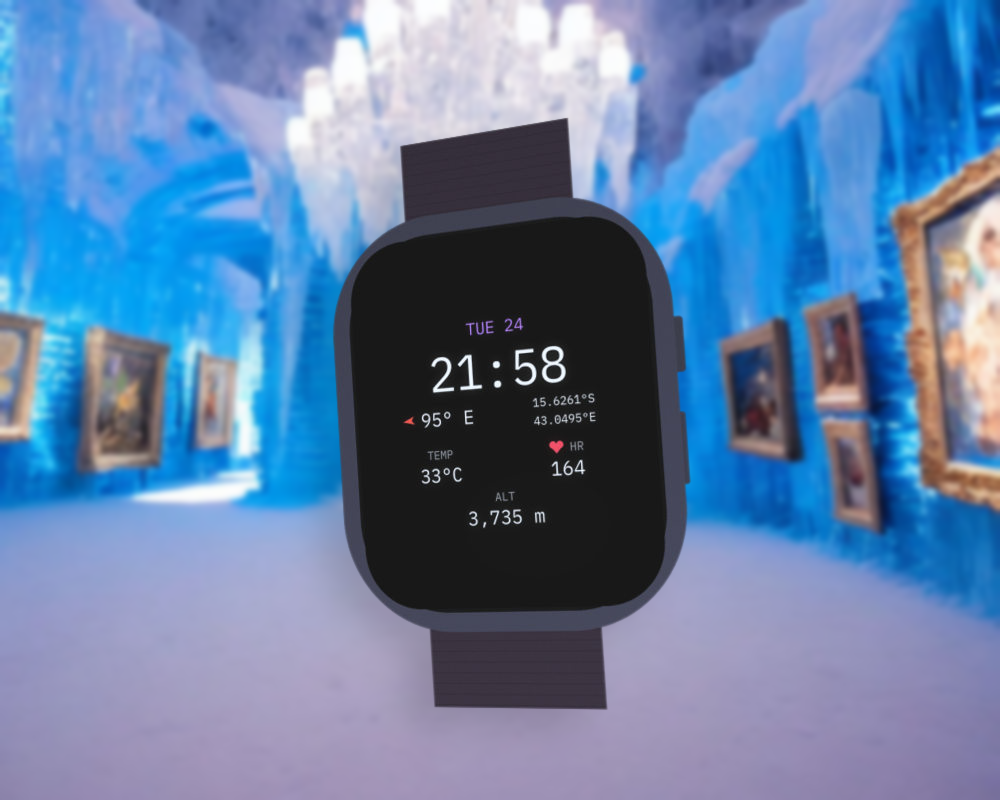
21:58
